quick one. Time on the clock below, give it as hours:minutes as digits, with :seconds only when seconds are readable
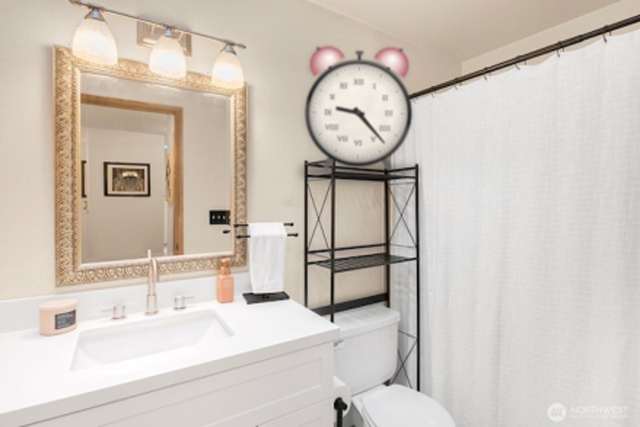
9:23
